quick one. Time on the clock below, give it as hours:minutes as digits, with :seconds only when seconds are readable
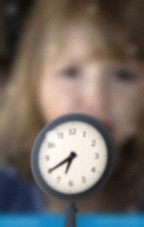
6:40
